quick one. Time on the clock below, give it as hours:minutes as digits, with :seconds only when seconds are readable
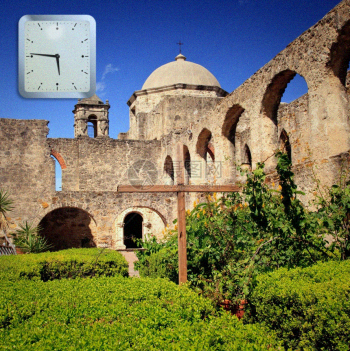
5:46
